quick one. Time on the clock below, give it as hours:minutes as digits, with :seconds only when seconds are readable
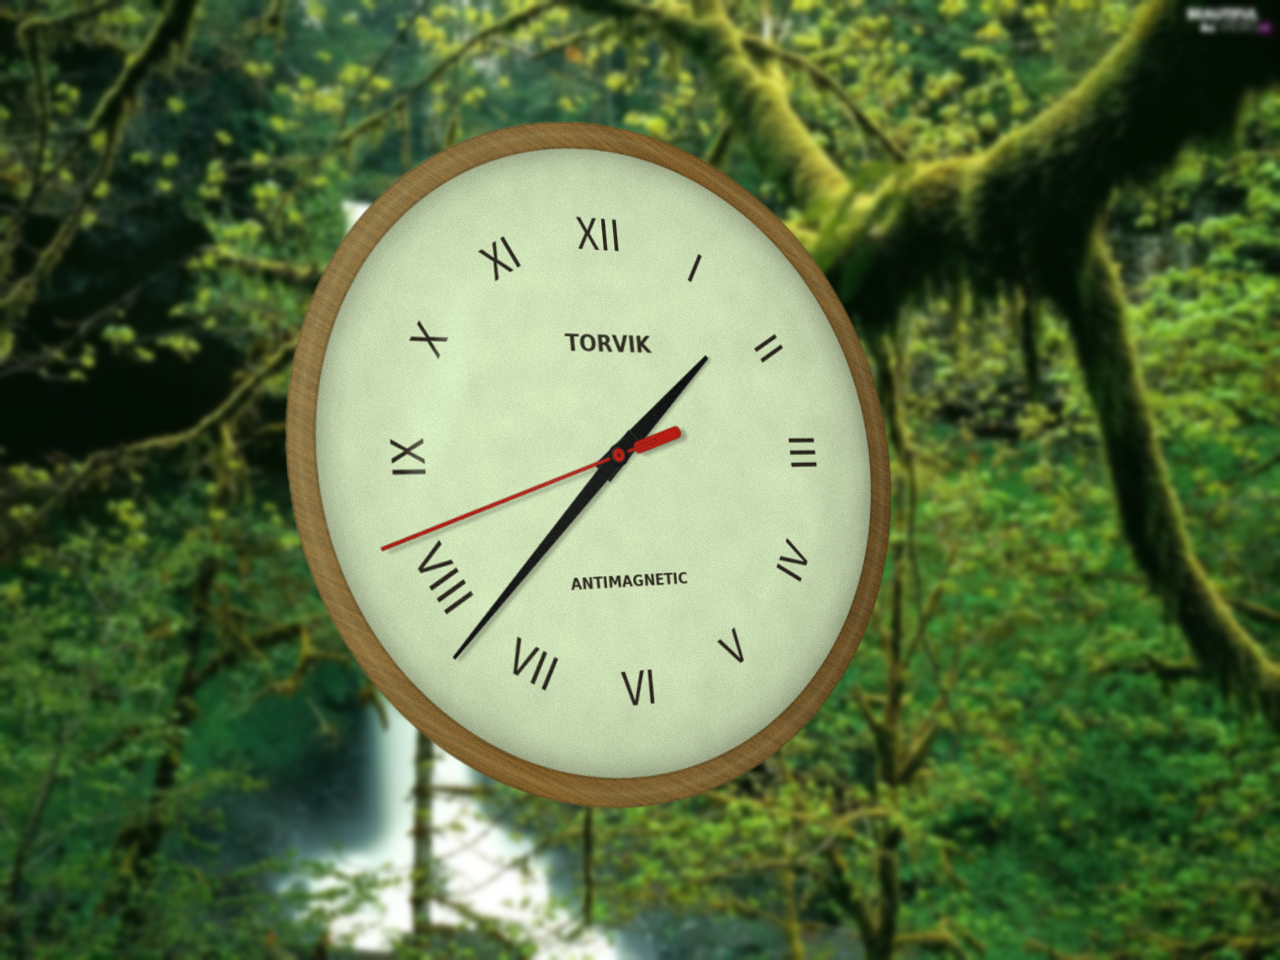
1:37:42
